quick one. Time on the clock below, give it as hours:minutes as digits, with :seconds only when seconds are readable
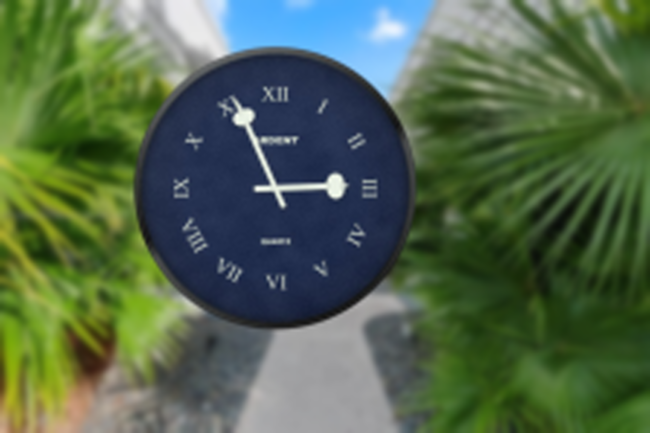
2:56
